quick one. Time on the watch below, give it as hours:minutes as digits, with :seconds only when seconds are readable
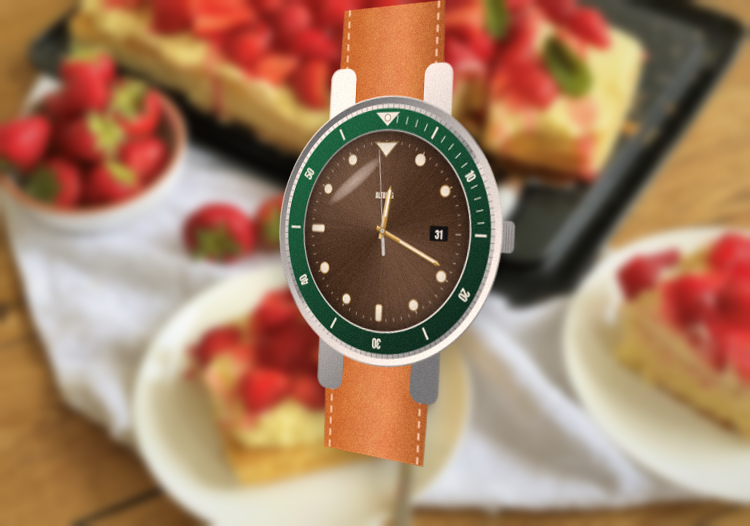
12:18:59
